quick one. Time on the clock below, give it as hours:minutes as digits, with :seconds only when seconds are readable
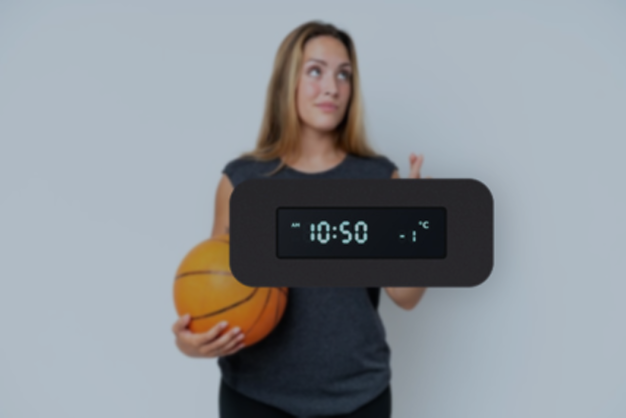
10:50
